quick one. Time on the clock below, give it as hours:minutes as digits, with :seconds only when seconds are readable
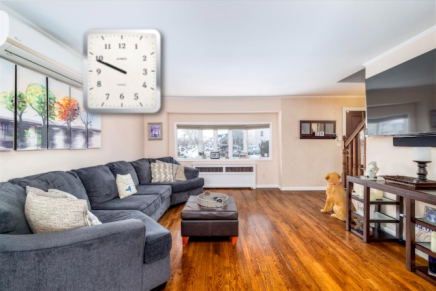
9:49
